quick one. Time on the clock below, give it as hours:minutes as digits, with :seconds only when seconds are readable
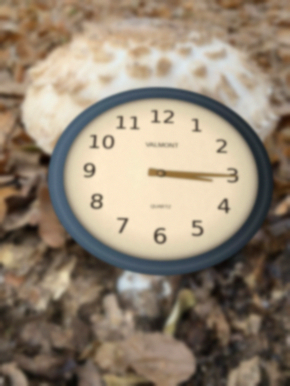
3:15
